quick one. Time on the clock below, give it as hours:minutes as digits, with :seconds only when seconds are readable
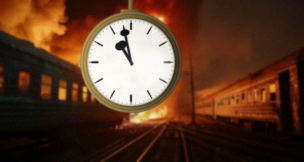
10:58
